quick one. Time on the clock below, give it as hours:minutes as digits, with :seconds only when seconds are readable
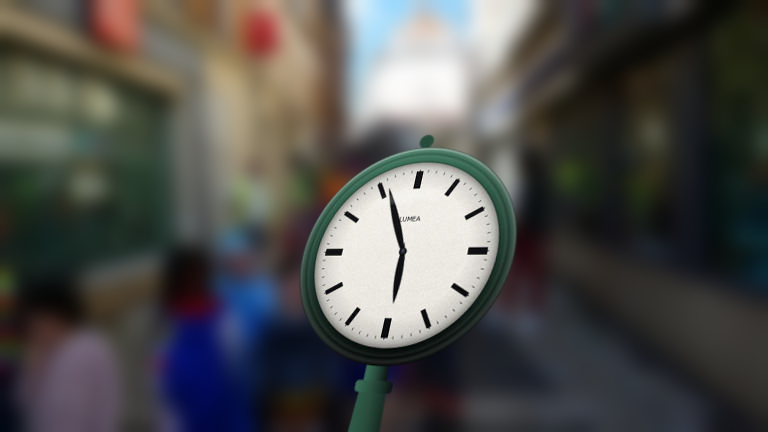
5:56
